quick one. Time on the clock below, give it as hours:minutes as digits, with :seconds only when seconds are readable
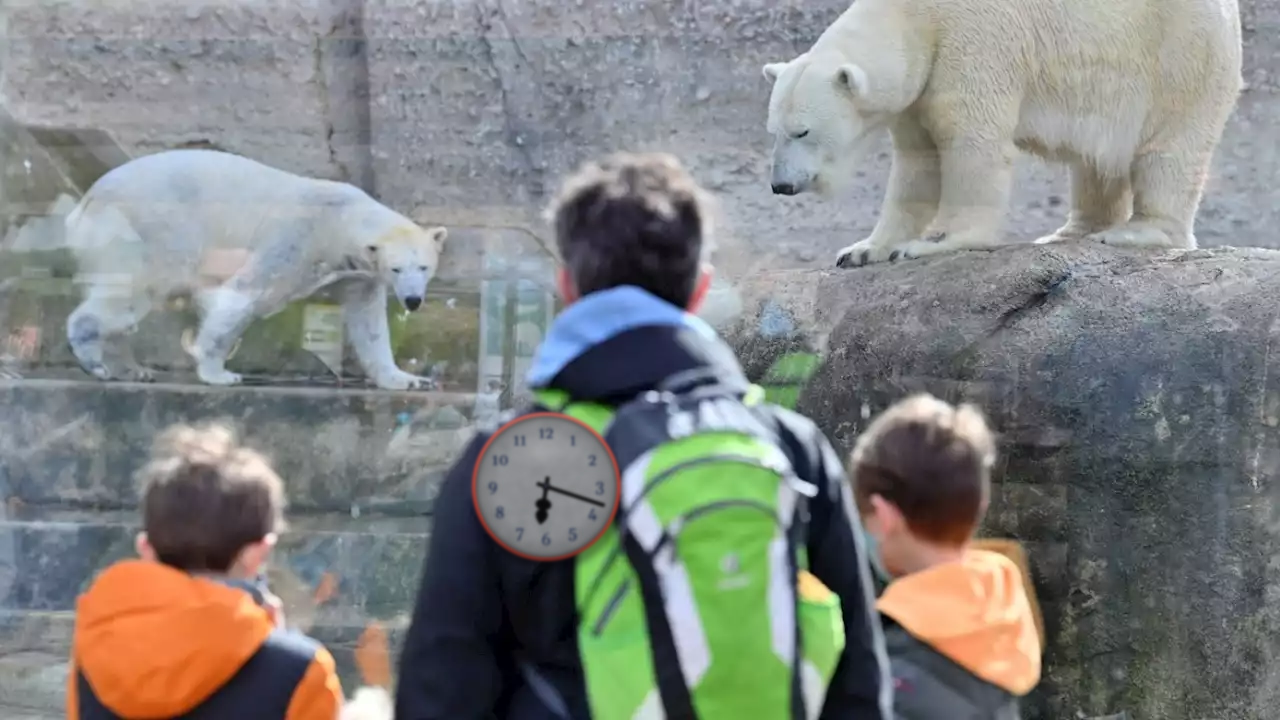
6:18
